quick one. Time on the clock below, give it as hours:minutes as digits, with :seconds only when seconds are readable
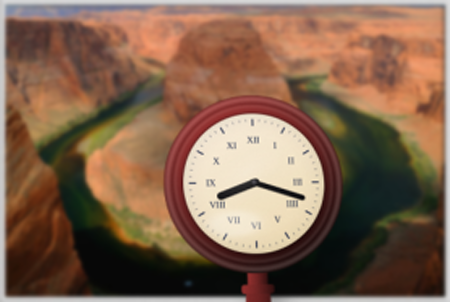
8:18
